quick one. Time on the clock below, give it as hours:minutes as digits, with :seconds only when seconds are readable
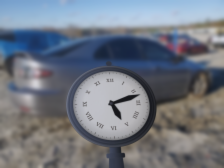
5:12
